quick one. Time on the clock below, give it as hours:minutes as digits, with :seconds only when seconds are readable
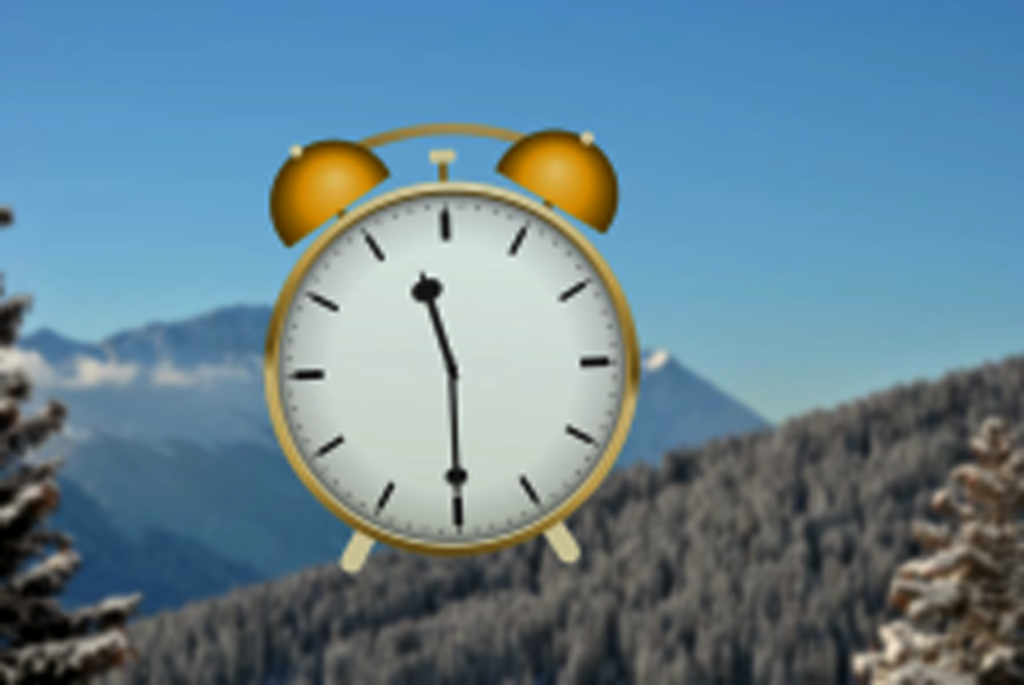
11:30
